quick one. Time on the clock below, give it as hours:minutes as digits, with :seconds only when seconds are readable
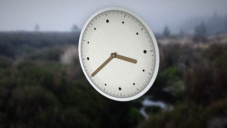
3:40
